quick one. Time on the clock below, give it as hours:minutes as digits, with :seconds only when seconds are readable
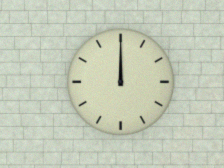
12:00
